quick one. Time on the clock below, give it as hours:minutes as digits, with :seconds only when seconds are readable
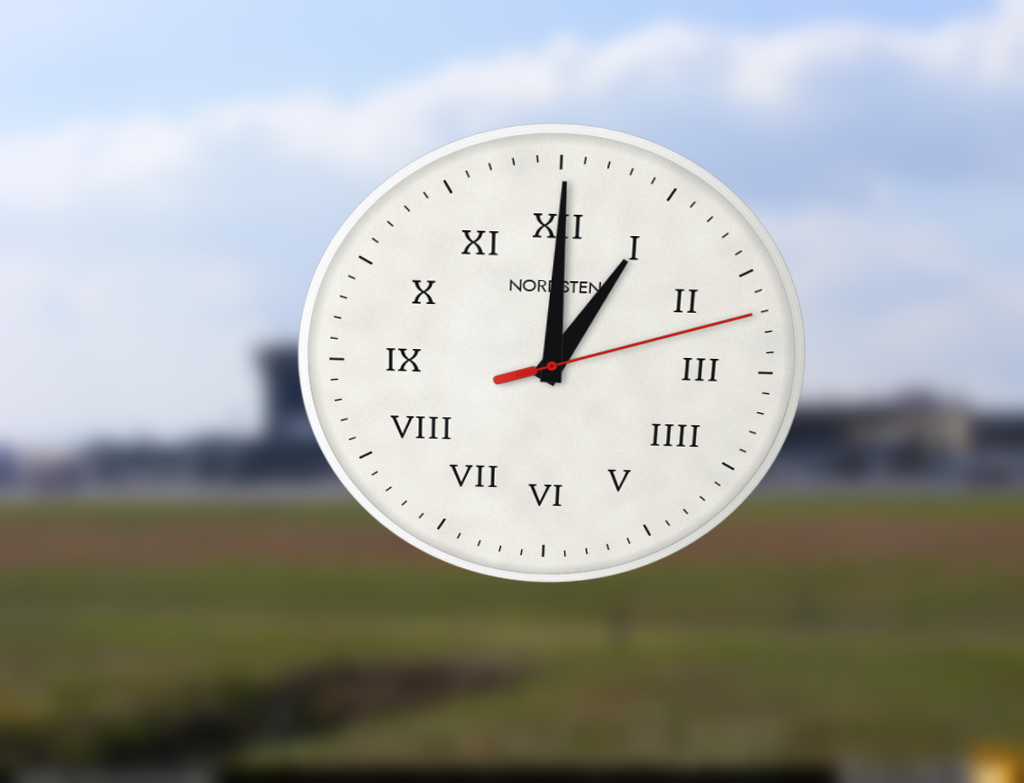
1:00:12
